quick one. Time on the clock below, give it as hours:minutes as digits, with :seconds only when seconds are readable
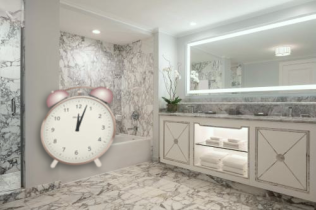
12:03
